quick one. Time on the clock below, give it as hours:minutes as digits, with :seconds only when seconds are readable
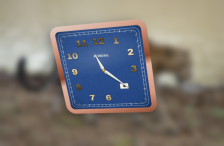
11:22
